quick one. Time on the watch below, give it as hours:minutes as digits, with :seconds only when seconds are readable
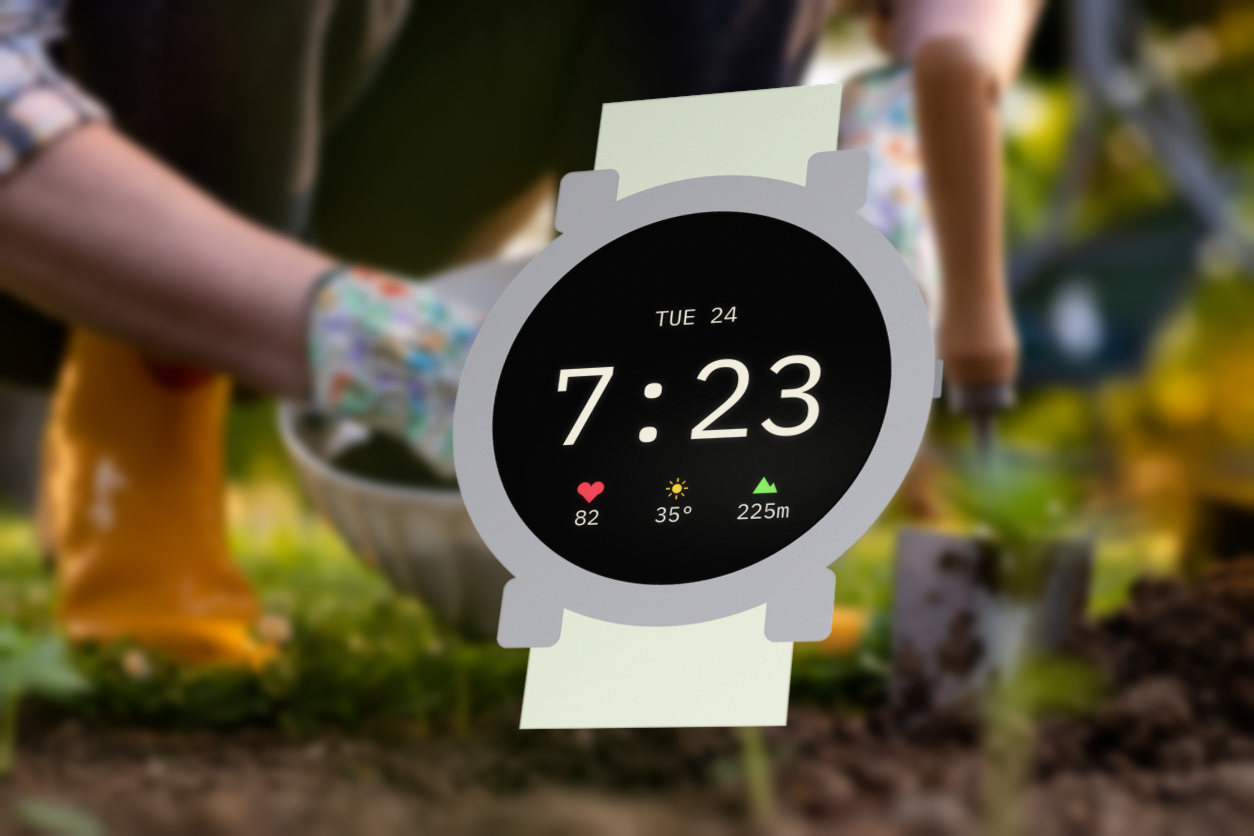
7:23
